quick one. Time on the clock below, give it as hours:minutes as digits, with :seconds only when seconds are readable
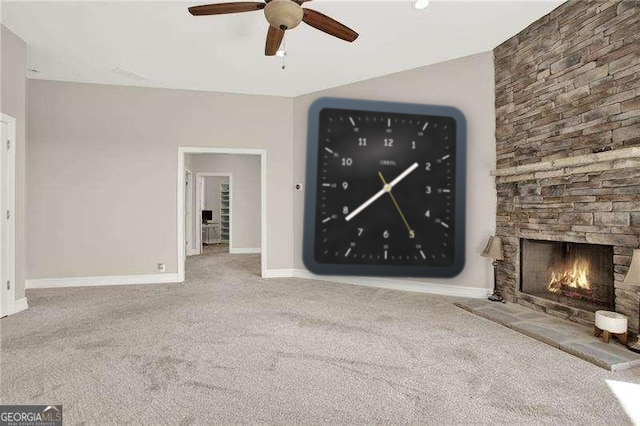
1:38:25
